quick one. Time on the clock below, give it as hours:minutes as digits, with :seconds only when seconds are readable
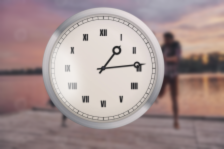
1:14
